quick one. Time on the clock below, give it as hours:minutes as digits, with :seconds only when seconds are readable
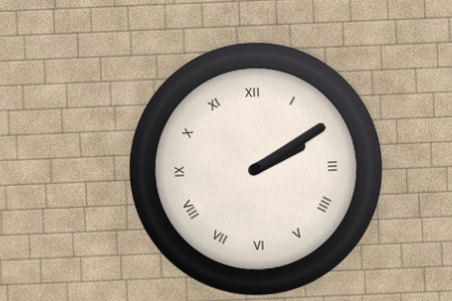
2:10
